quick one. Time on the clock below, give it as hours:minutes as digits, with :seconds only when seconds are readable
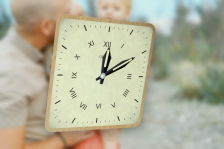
12:10
